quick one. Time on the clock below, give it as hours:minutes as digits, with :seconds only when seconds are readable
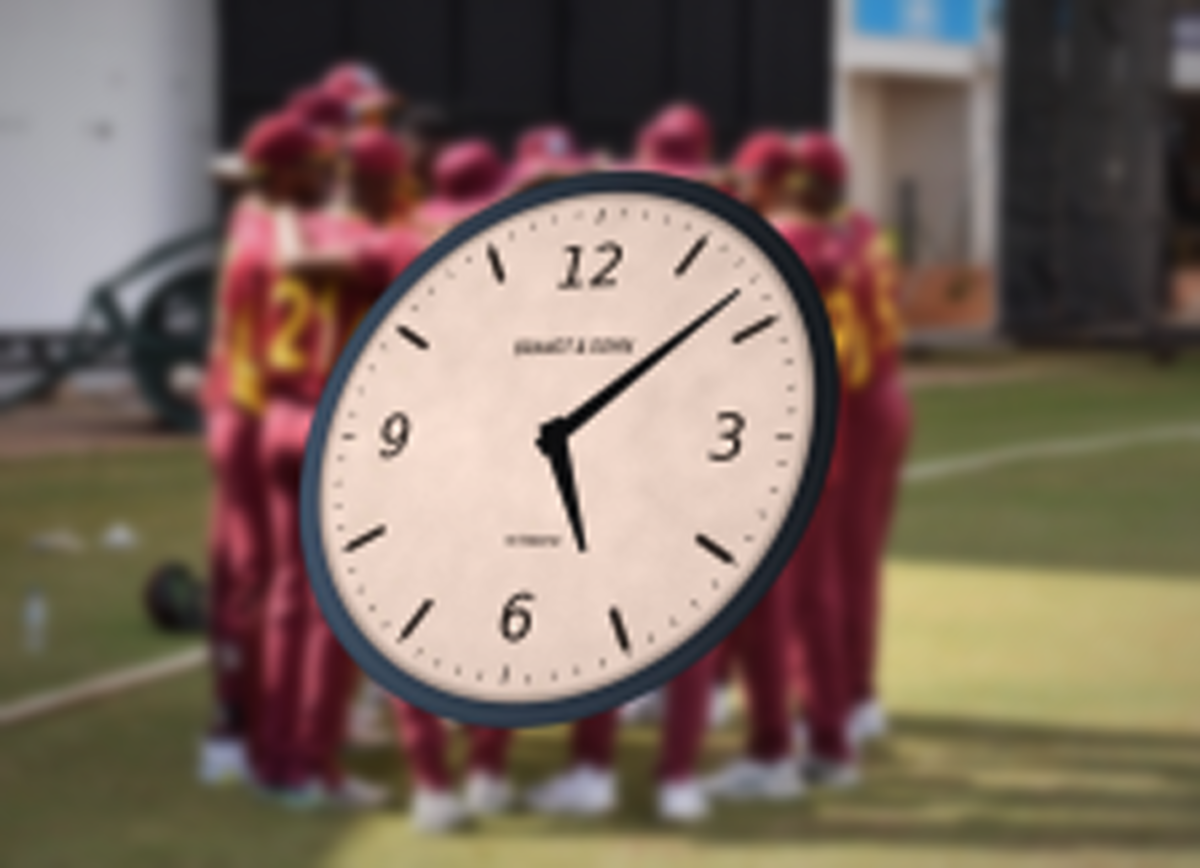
5:08
